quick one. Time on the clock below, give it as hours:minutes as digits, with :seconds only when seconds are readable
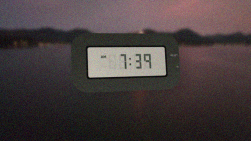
7:39
